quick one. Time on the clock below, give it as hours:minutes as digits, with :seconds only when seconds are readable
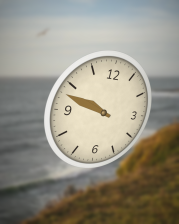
9:48
